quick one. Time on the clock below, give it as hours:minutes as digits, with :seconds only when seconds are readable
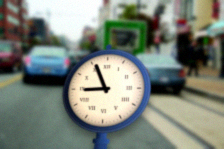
8:56
